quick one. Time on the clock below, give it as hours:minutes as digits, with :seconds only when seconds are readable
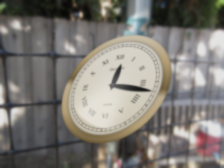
12:17
